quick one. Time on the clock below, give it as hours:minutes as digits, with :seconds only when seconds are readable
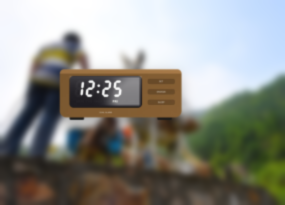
12:25
